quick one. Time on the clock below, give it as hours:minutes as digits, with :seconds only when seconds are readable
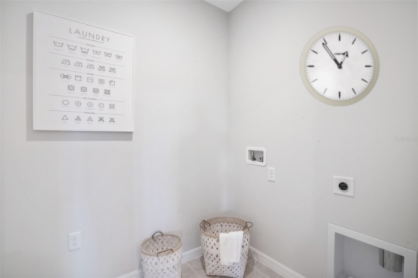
12:54
